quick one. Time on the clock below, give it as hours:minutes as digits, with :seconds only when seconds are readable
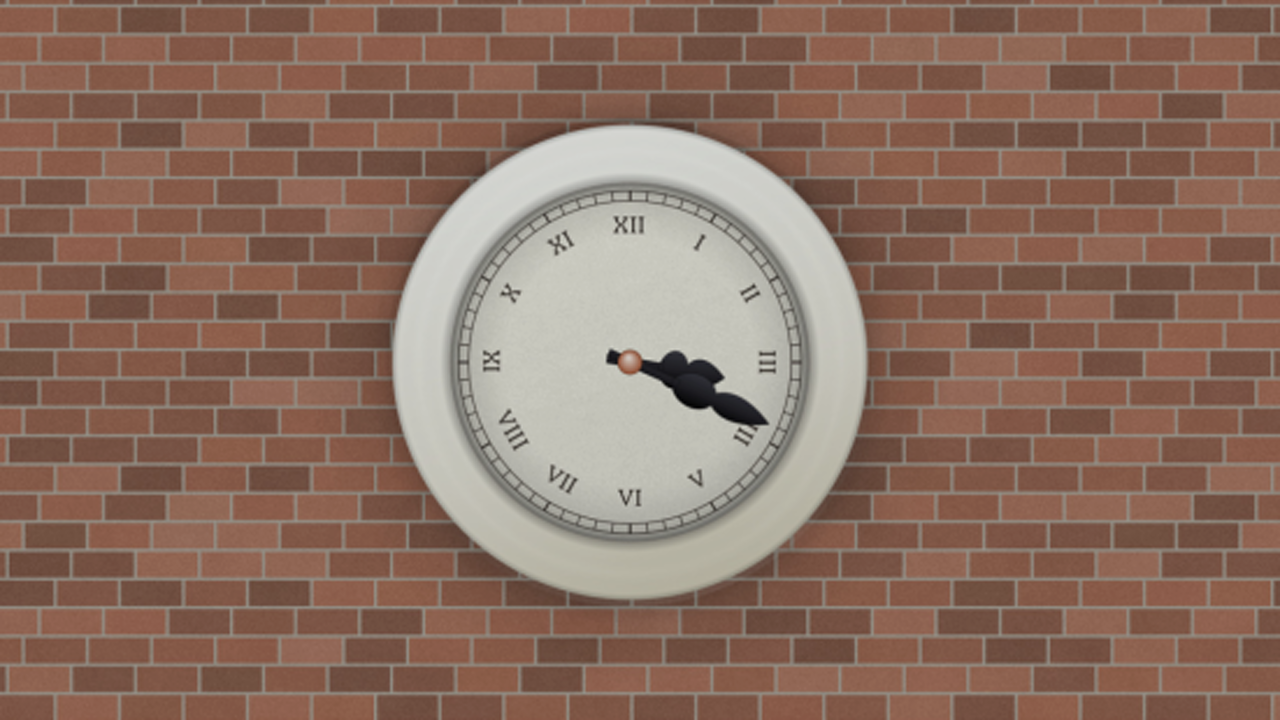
3:19
